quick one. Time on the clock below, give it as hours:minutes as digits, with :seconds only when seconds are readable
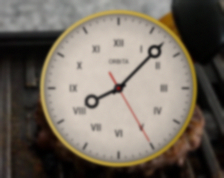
8:07:25
